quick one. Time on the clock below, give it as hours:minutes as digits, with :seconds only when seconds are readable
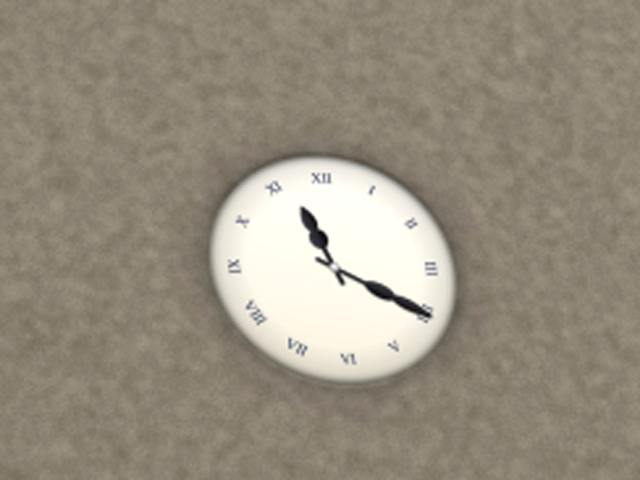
11:20
